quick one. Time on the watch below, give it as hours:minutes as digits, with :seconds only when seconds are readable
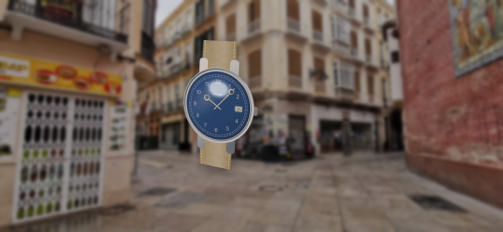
10:07
